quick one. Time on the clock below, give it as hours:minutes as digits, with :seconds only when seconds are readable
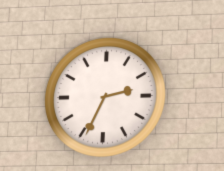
2:34
